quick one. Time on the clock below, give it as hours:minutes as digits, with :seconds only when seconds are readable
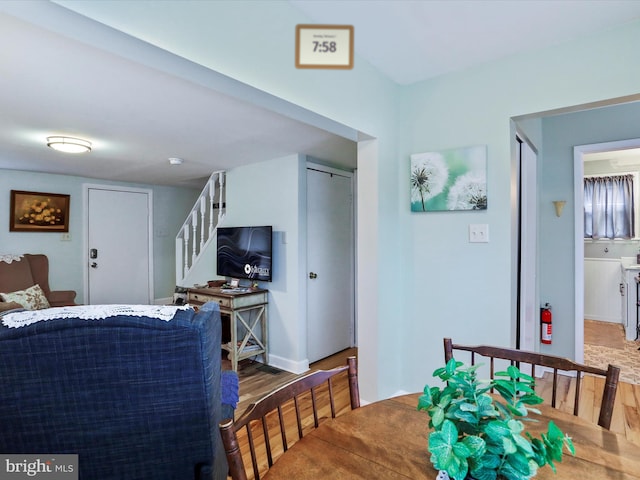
7:58
